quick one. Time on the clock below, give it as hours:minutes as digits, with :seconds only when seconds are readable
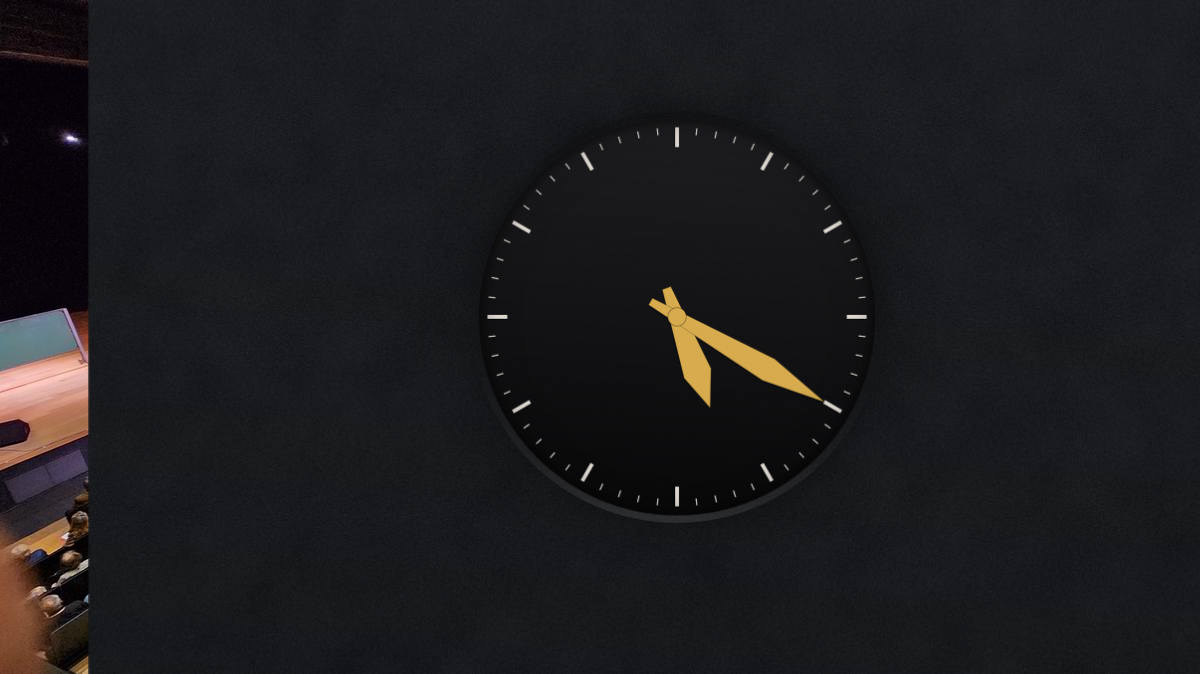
5:20
